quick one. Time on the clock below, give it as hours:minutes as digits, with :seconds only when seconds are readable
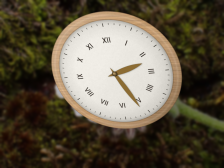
2:26
